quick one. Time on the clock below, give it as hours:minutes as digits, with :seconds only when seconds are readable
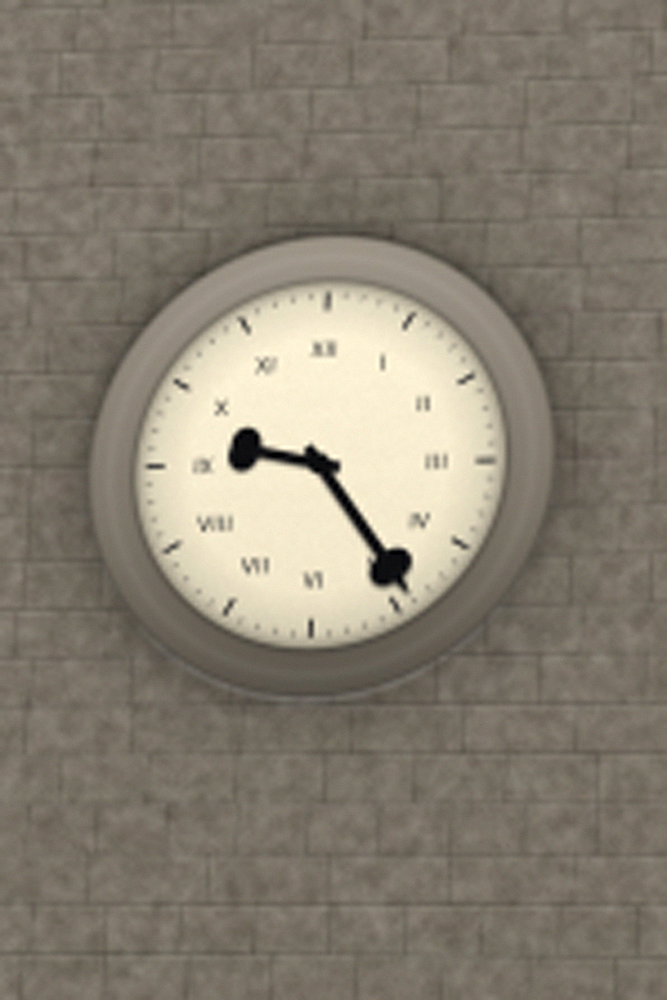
9:24
